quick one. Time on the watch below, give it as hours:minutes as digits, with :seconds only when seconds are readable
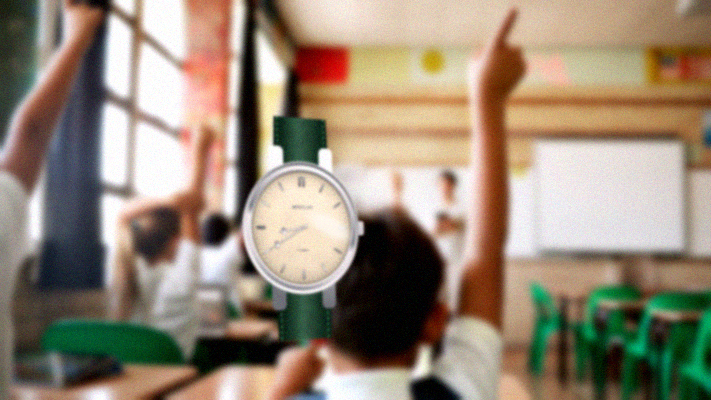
8:40
